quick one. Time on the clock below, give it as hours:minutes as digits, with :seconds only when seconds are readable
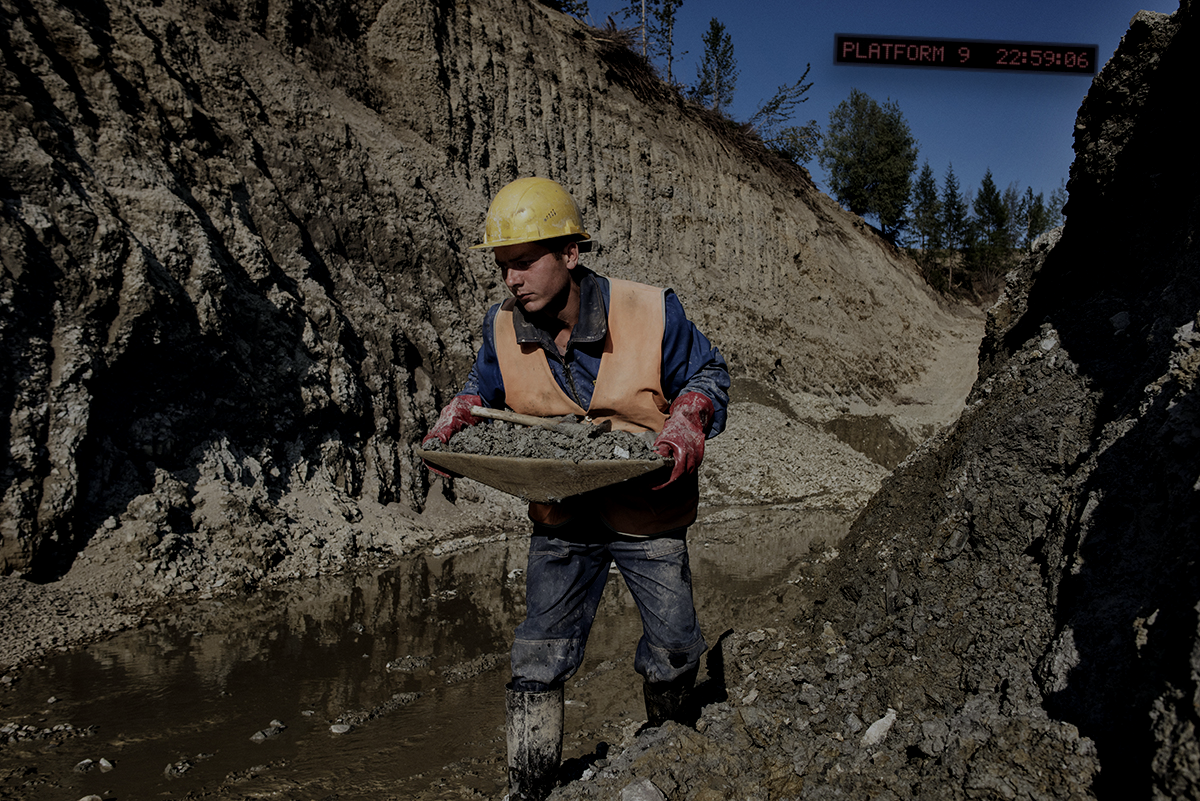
22:59:06
